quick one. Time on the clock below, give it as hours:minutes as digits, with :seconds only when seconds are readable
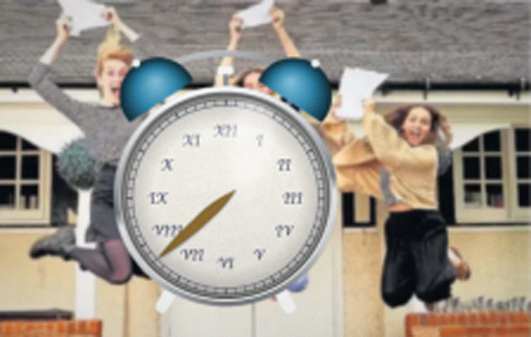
7:38
